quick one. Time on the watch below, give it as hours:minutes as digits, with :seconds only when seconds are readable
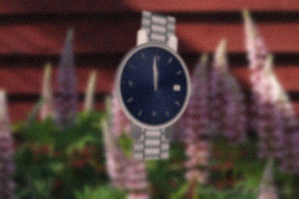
11:59
